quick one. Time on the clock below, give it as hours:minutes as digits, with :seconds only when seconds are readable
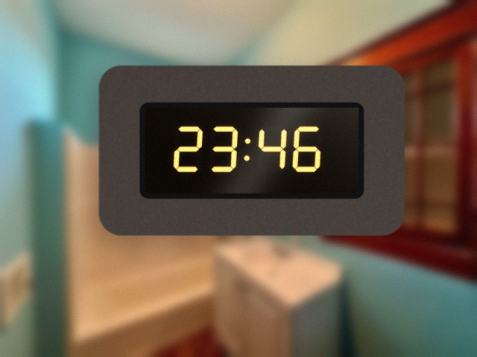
23:46
